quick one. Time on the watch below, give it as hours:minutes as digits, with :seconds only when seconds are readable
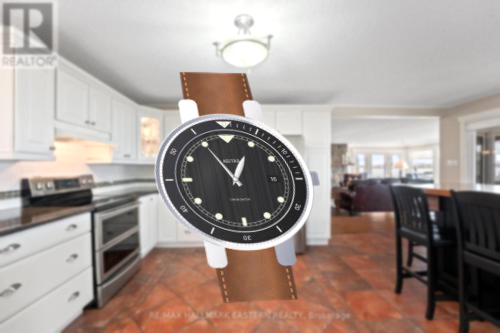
12:55
